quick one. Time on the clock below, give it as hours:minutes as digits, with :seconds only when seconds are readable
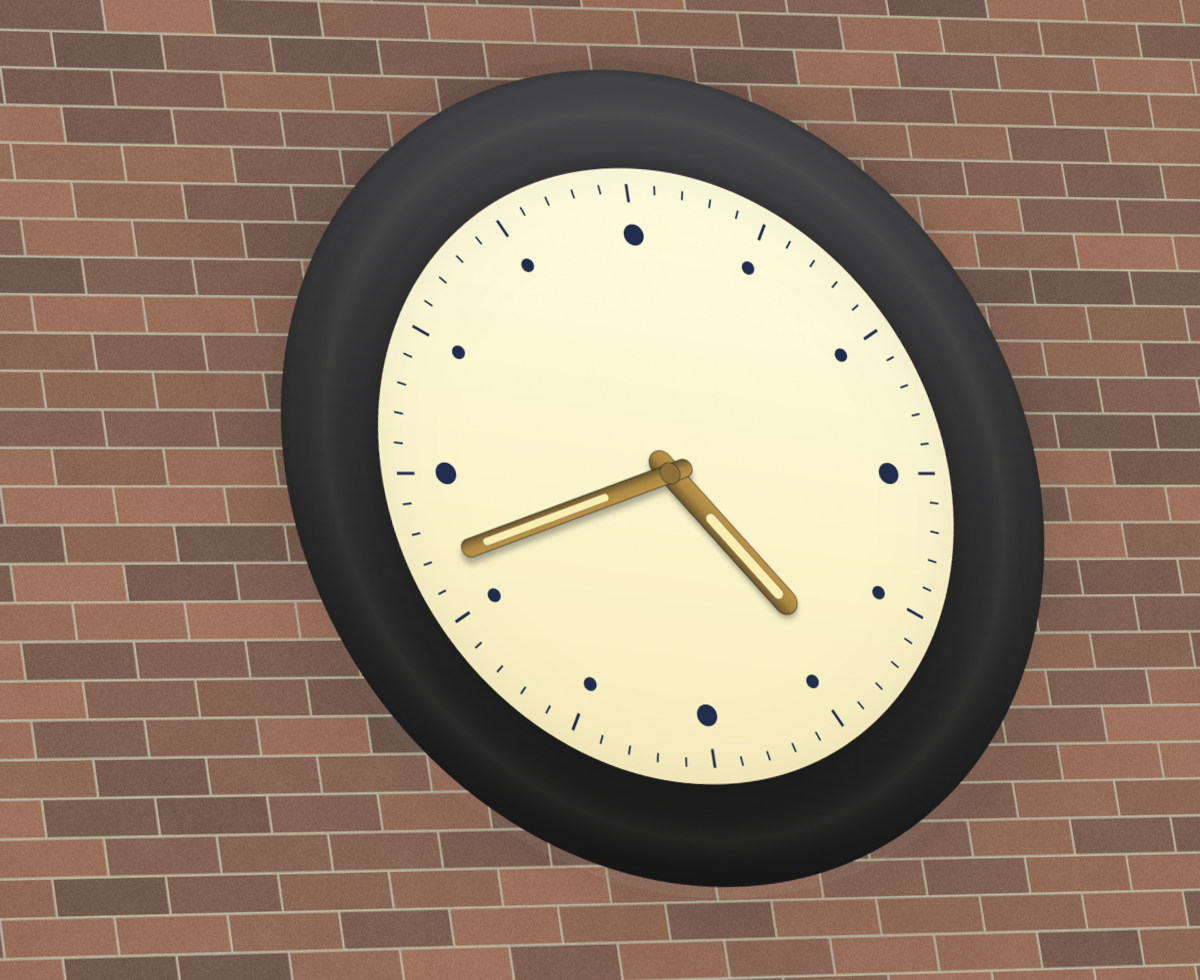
4:42
